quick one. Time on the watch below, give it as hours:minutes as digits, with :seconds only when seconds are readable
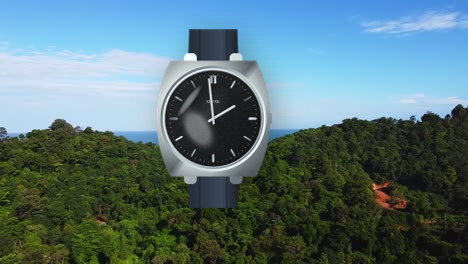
1:59
